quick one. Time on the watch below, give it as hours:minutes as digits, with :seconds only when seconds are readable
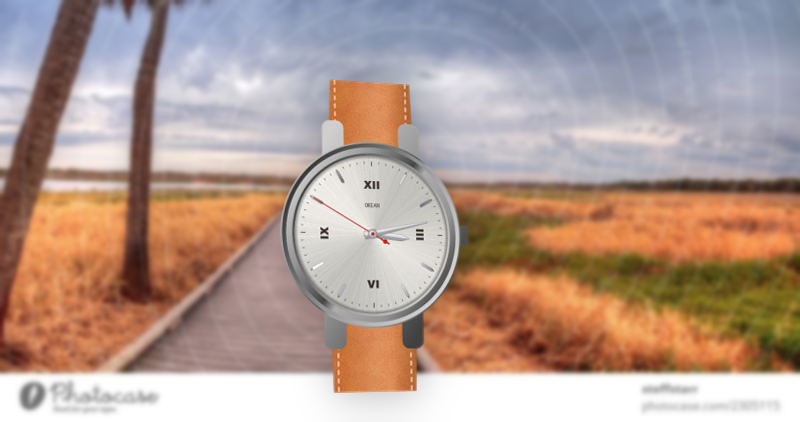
3:12:50
